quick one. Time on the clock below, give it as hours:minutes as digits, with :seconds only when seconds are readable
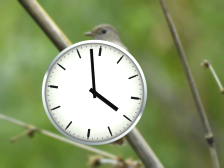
3:58
